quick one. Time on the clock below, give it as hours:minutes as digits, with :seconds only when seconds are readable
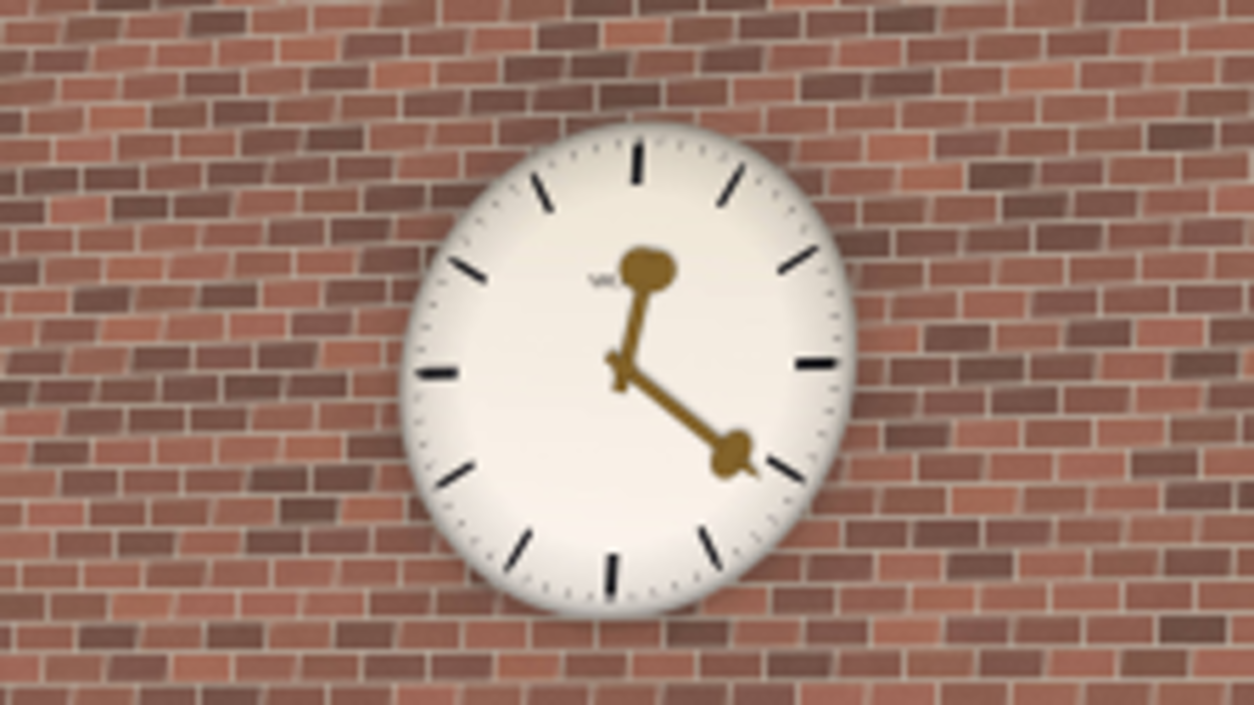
12:21
